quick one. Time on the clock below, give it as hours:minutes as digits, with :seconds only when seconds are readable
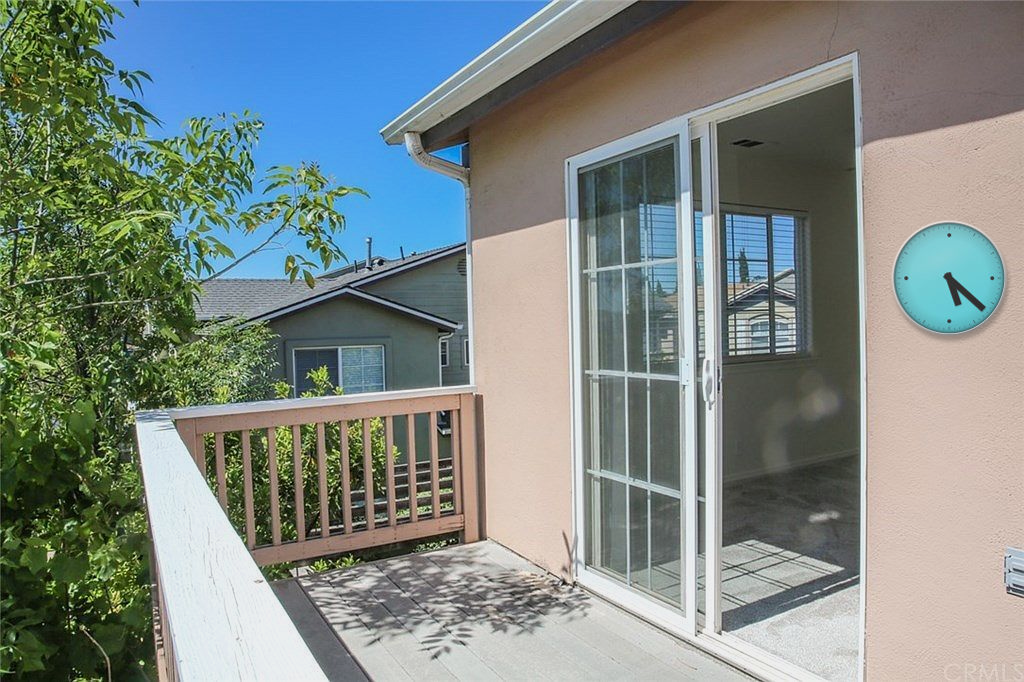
5:22
